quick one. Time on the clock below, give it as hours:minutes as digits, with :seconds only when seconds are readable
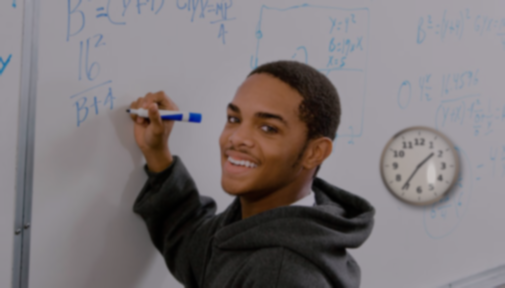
1:36
